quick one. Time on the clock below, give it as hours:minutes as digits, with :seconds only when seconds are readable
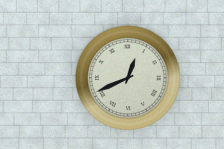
12:41
